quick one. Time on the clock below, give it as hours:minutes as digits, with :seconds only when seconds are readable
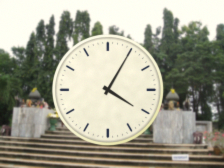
4:05
